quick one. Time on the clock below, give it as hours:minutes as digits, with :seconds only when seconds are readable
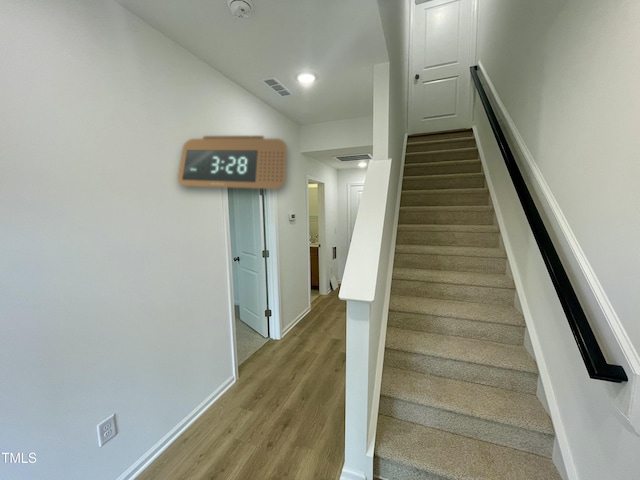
3:28
